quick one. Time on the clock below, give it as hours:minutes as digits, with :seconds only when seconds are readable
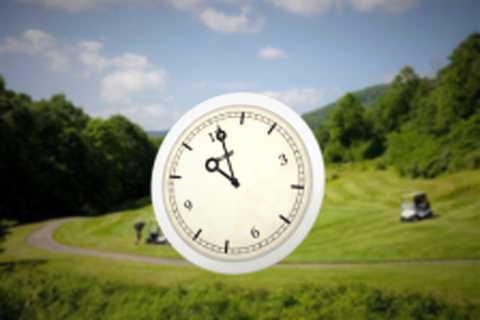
11:01
